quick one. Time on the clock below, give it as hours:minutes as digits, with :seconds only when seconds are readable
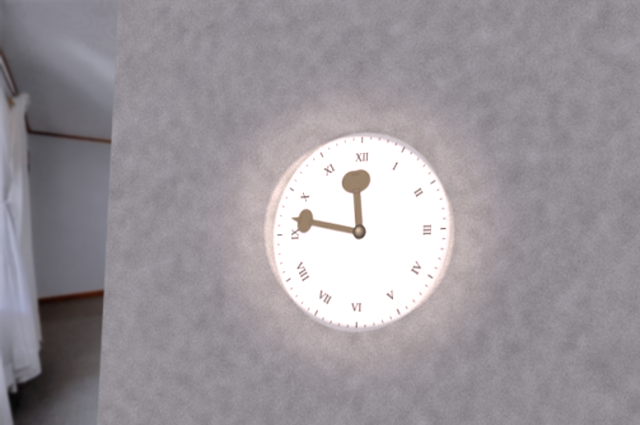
11:47
